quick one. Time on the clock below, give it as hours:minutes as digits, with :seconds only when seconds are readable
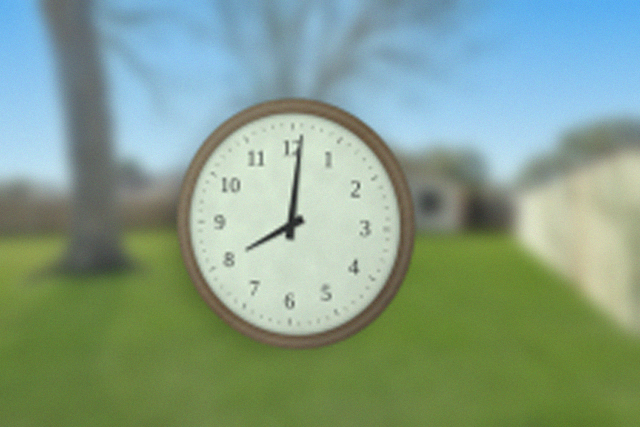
8:01
